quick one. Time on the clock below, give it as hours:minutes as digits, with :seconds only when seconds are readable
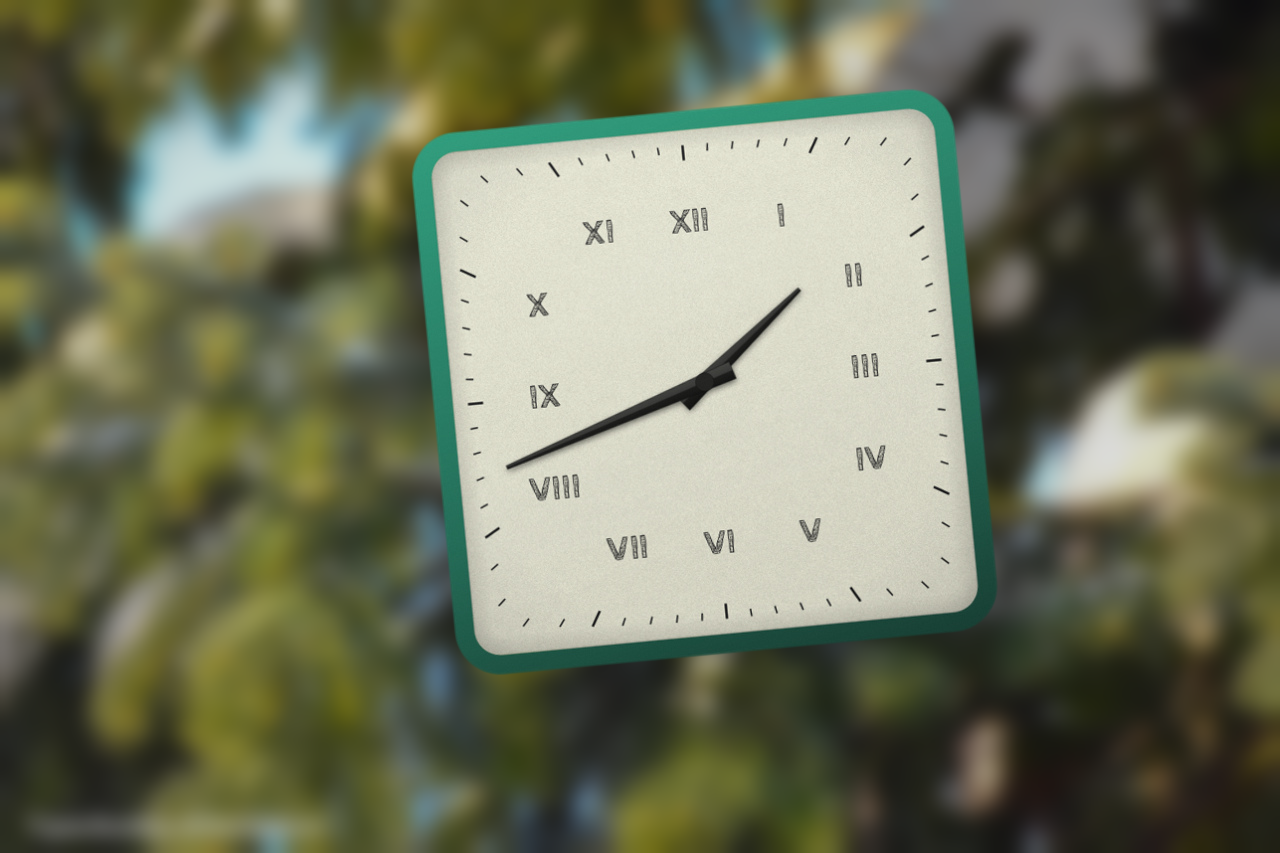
1:42
